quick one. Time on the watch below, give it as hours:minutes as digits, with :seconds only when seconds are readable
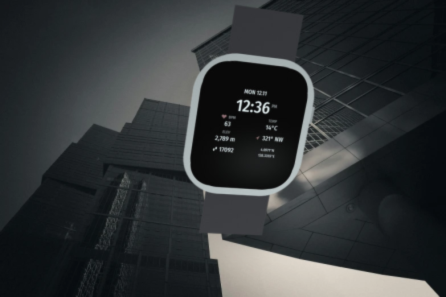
12:36
